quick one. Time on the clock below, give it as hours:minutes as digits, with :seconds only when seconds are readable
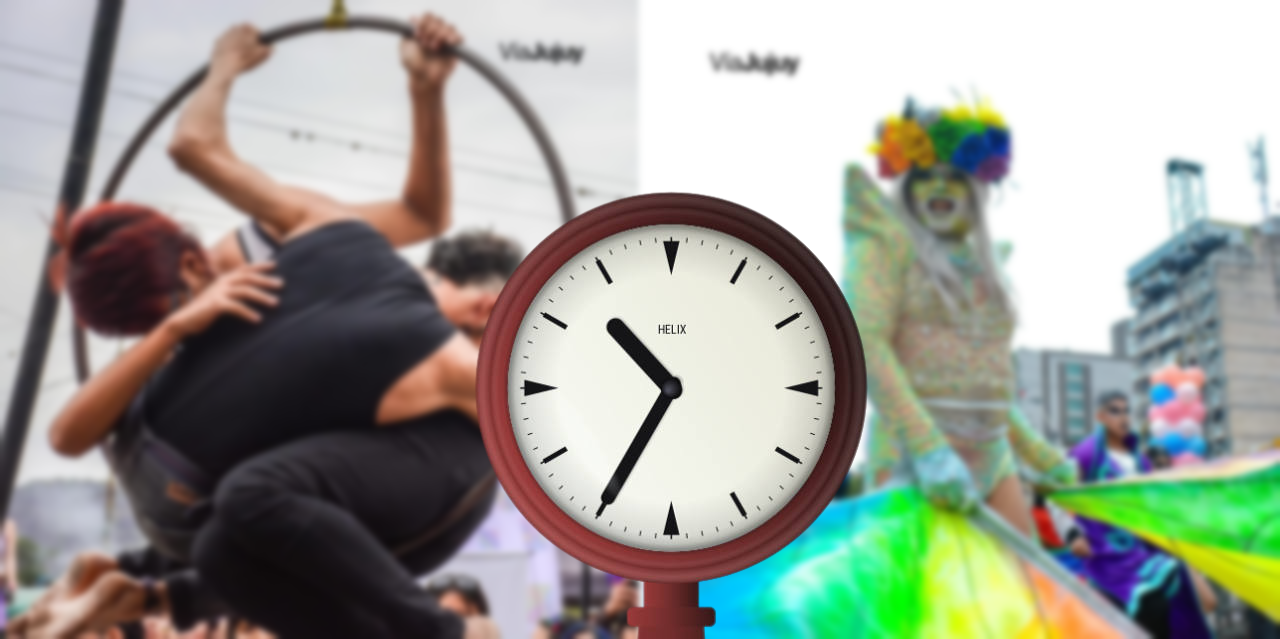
10:35
